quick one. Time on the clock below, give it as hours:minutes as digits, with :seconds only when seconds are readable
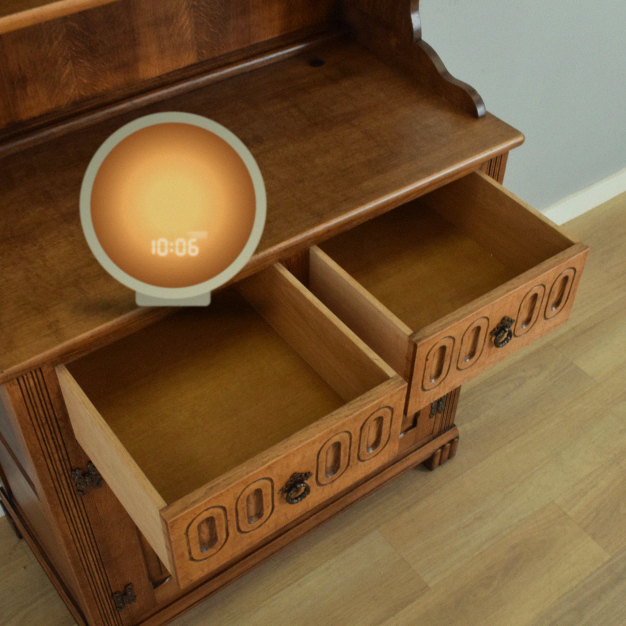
10:06
